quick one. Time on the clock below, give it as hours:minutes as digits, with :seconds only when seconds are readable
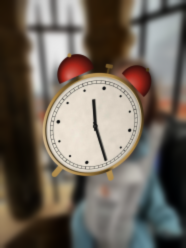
11:25
